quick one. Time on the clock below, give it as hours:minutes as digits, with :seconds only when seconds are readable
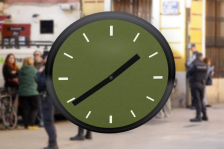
1:39
